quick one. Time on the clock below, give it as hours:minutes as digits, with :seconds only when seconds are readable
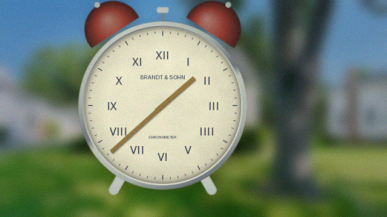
1:38
